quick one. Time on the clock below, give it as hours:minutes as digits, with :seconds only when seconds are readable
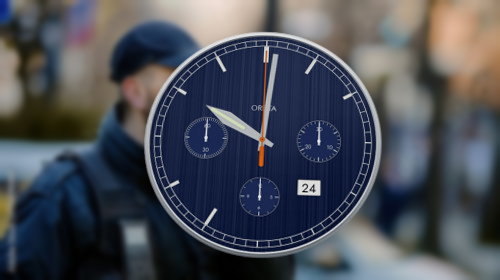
10:01
